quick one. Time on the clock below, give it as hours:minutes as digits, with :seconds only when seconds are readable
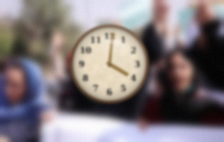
4:01
